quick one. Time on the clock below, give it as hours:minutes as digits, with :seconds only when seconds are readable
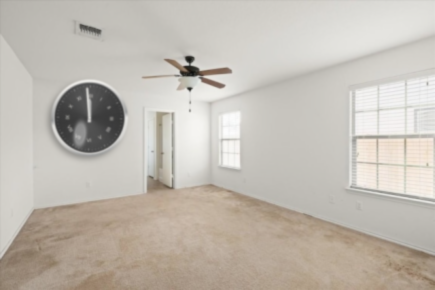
11:59
